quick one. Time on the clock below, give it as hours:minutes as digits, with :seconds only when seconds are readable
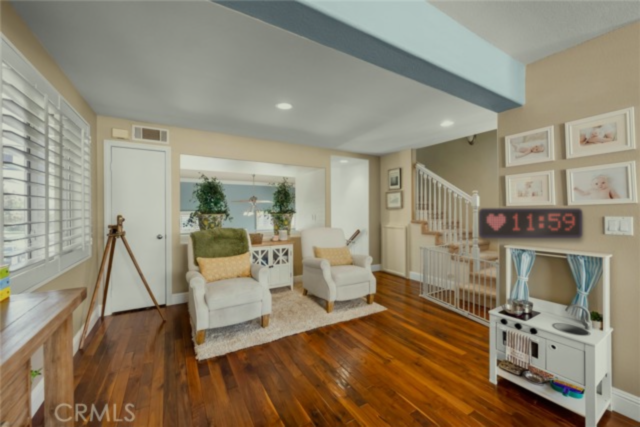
11:59
